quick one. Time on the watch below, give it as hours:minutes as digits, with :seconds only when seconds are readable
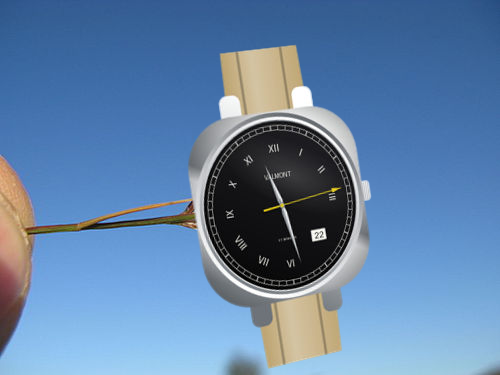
11:28:14
